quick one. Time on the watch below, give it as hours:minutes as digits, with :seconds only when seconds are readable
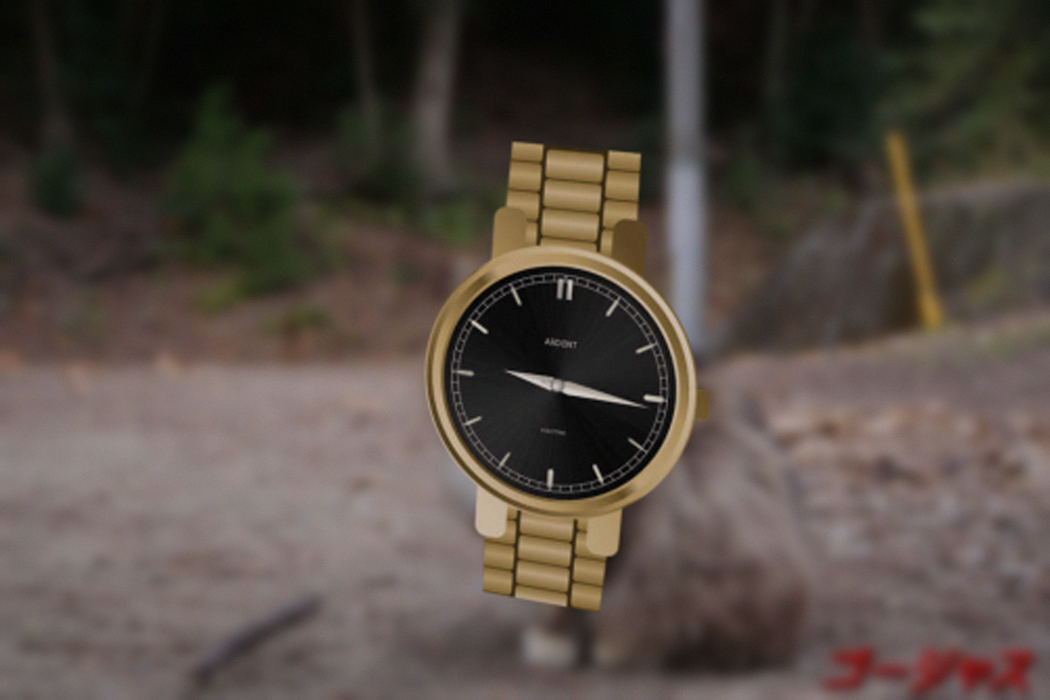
9:16
